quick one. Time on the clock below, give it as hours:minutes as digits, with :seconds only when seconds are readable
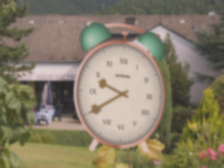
9:40
